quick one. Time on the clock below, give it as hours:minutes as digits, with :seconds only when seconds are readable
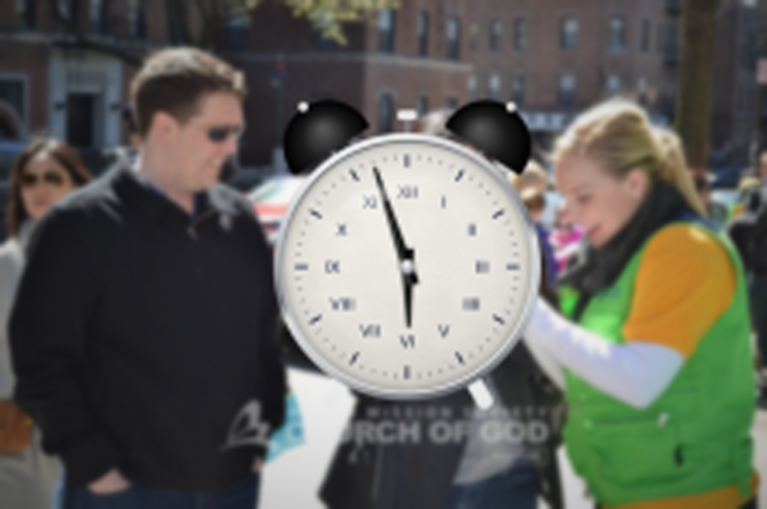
5:57
